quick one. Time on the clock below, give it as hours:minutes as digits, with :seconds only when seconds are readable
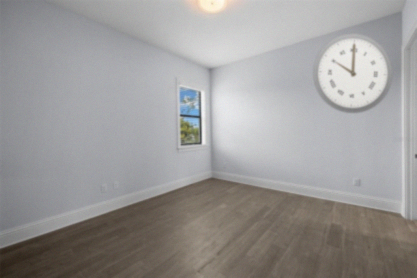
10:00
